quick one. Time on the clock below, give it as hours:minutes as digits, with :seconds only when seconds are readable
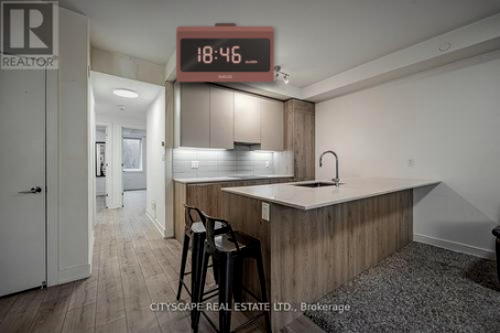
18:46
